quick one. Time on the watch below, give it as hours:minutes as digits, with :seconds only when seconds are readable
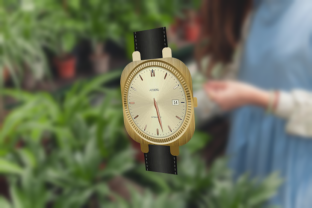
5:28
